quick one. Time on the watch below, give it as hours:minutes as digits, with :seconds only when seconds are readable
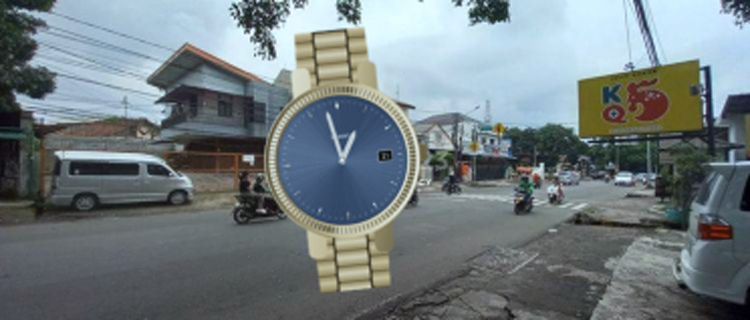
12:58
